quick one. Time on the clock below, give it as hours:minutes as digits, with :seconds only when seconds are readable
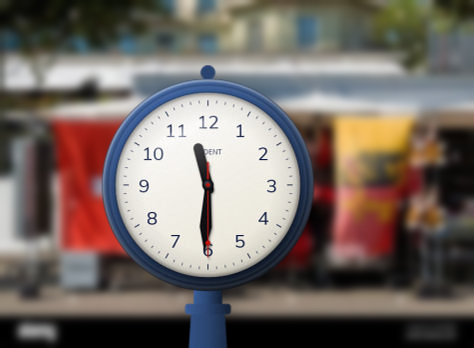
11:30:30
